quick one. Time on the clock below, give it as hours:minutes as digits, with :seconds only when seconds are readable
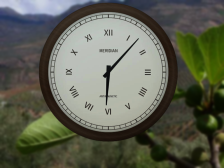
6:07
